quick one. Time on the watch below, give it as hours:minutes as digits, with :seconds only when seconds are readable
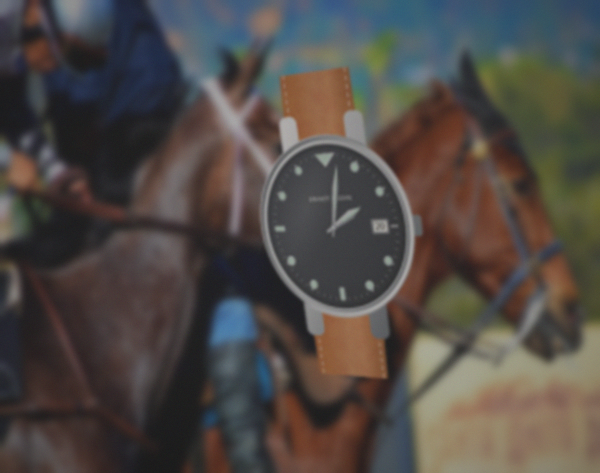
2:02
